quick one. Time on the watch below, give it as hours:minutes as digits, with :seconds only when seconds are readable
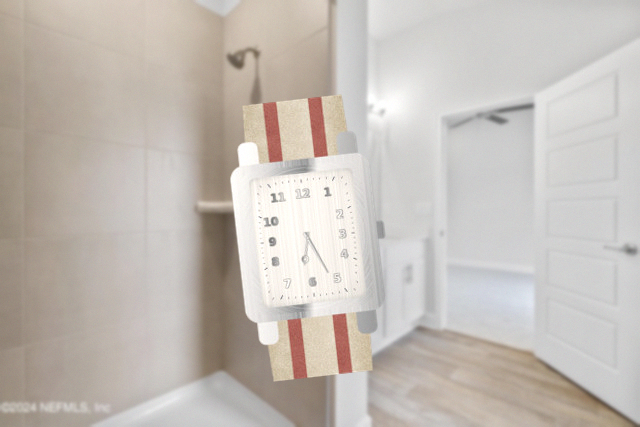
6:26
